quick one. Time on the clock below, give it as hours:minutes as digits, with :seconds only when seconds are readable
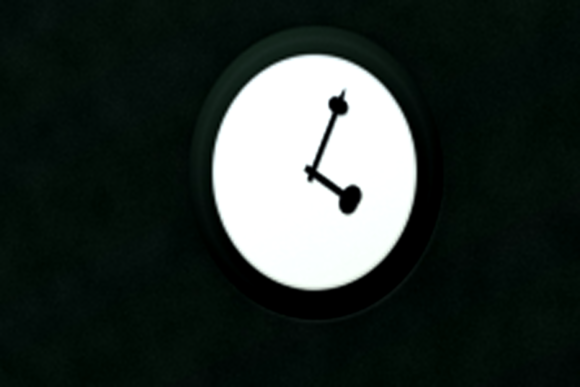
4:04
